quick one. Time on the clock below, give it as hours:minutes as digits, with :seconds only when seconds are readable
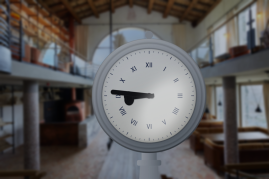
8:46
